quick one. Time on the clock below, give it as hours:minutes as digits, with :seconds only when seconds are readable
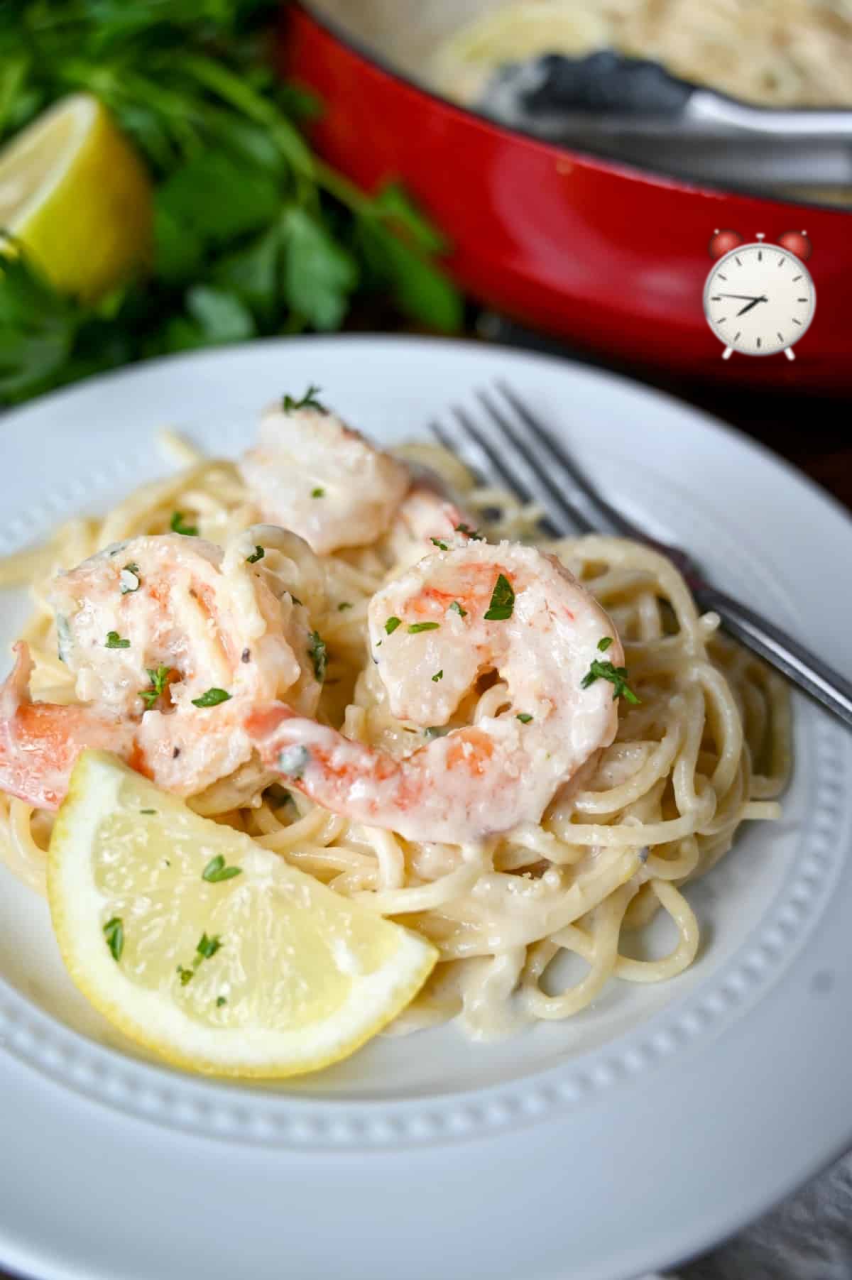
7:46
